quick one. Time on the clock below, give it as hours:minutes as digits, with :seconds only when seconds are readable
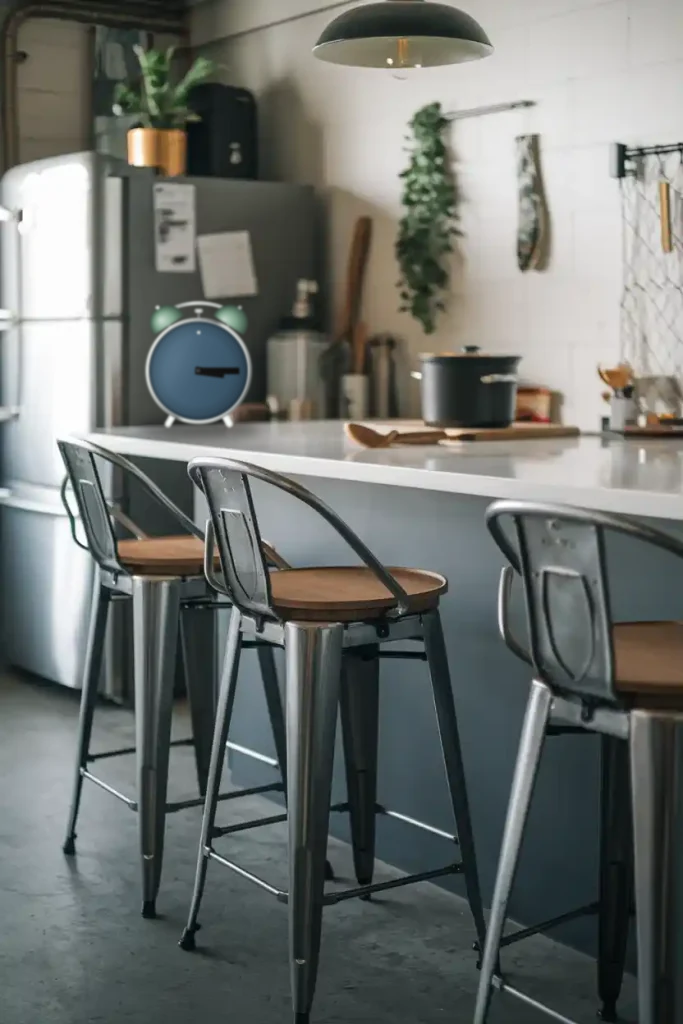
3:15
